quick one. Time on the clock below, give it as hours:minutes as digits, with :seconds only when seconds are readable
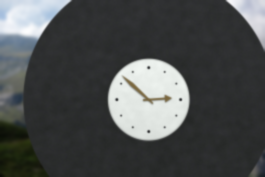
2:52
